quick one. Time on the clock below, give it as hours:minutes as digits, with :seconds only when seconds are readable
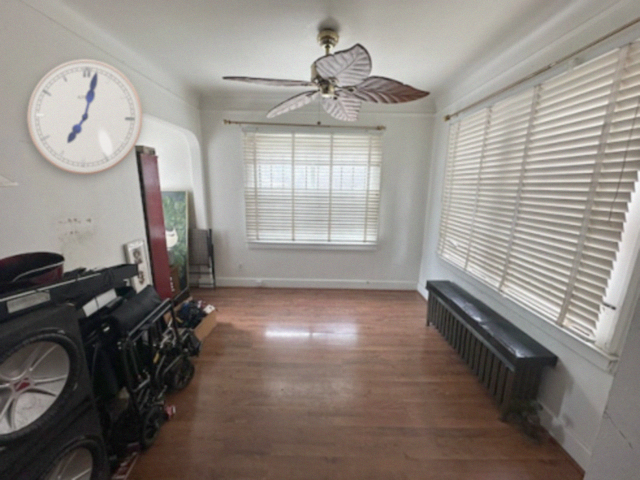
7:02
